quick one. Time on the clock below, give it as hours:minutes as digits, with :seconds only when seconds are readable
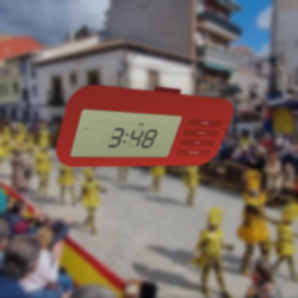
3:48
